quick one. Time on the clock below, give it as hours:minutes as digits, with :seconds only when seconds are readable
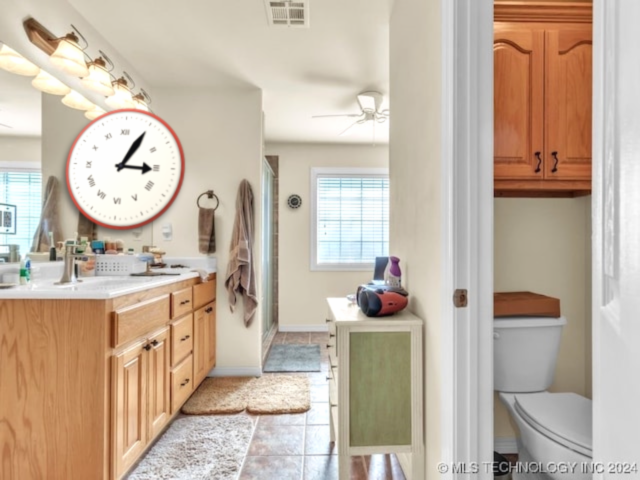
3:05
